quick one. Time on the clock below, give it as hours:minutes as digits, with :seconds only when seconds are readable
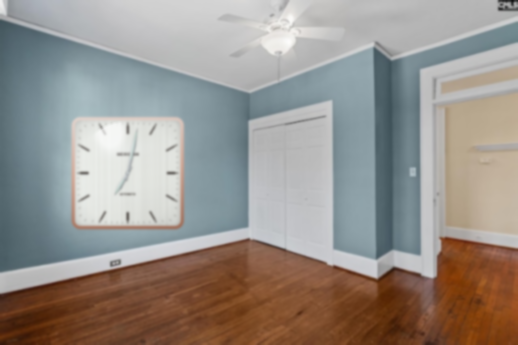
7:02
